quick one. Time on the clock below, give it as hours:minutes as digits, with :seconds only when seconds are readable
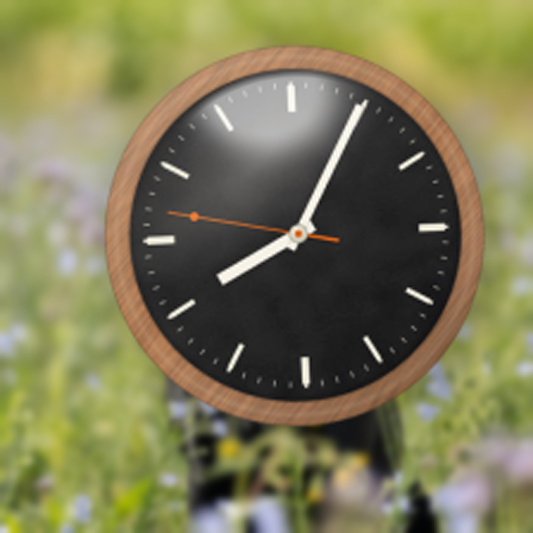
8:04:47
